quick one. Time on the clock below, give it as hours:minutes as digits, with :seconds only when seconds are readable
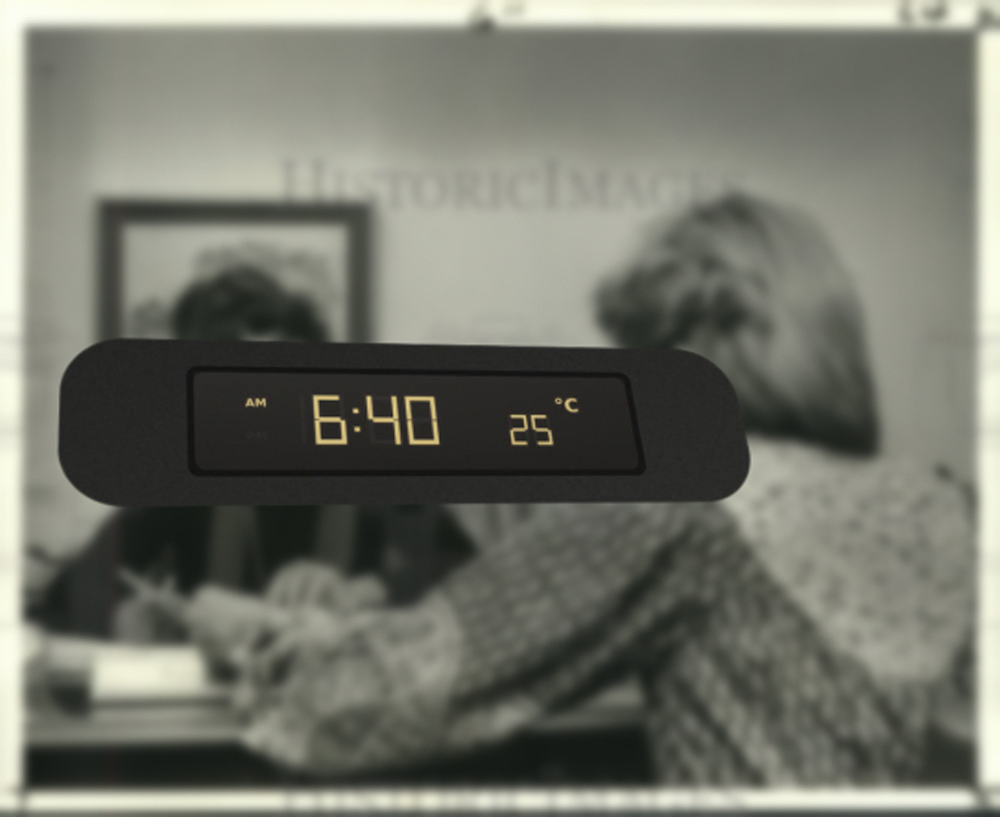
6:40
